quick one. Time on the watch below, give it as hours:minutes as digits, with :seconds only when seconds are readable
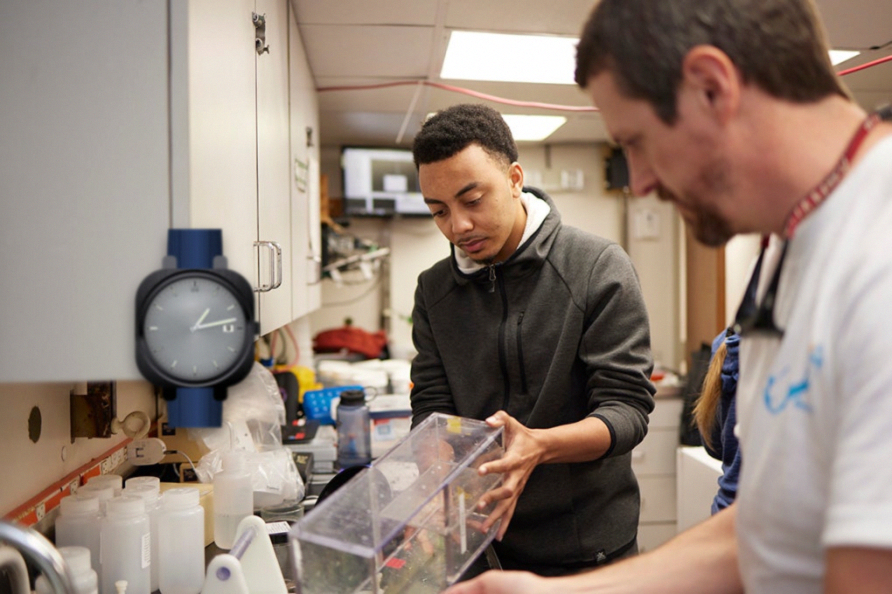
1:13
